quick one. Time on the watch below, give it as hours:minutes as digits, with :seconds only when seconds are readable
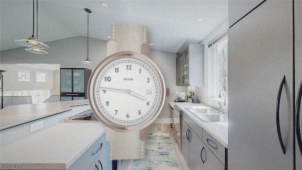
3:46
